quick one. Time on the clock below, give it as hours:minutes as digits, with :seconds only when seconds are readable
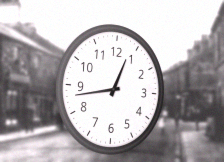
12:43
